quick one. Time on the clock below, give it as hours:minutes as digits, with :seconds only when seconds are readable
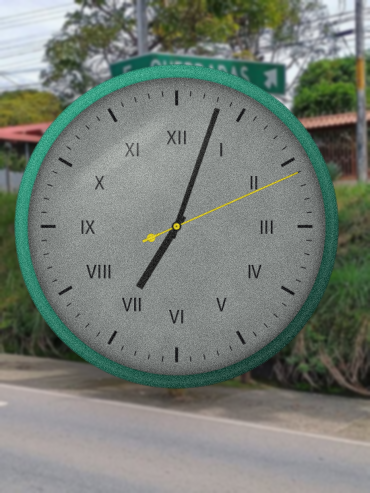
7:03:11
